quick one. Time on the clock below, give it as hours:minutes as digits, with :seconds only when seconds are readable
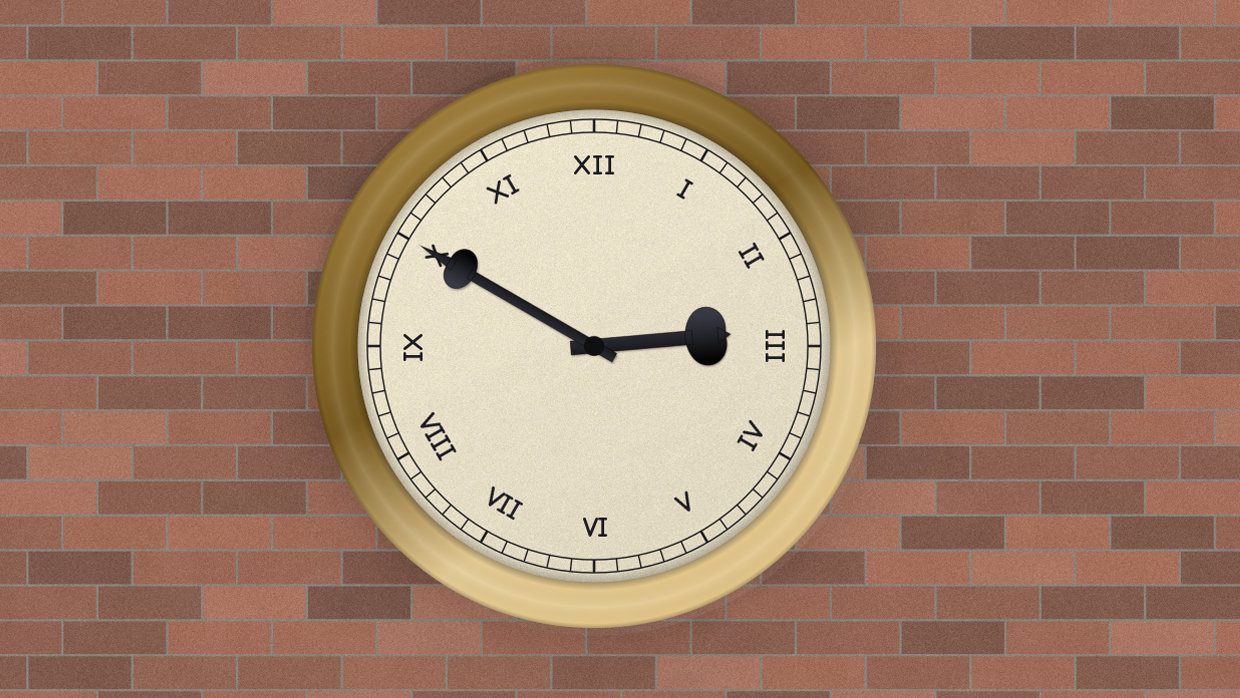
2:50
